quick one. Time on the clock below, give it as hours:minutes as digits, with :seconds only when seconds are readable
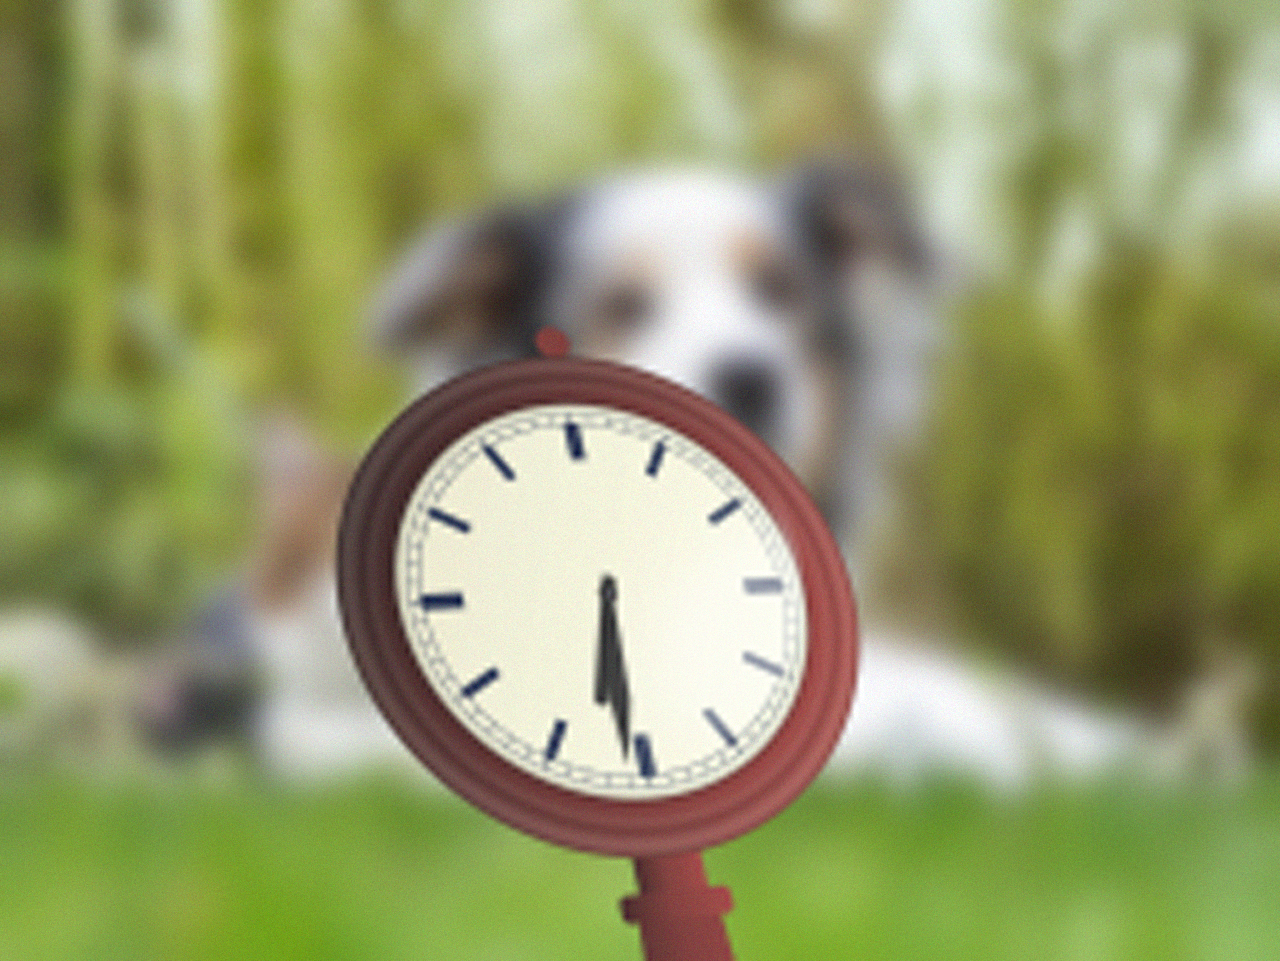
6:31
